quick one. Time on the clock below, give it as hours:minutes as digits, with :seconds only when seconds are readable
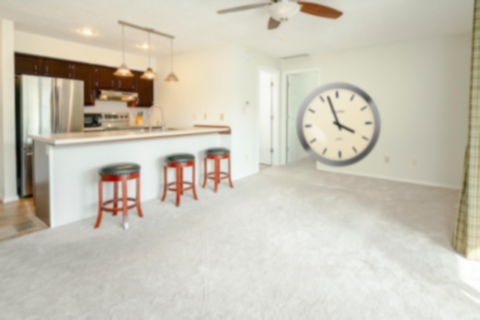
3:57
